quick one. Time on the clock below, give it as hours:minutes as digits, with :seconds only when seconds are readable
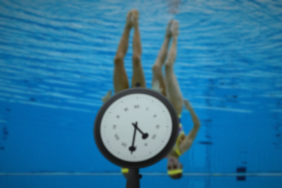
4:31
